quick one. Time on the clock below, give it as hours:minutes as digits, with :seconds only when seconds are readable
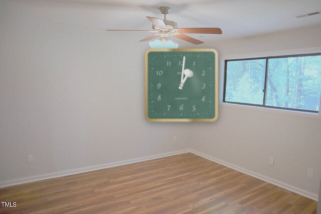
1:01
